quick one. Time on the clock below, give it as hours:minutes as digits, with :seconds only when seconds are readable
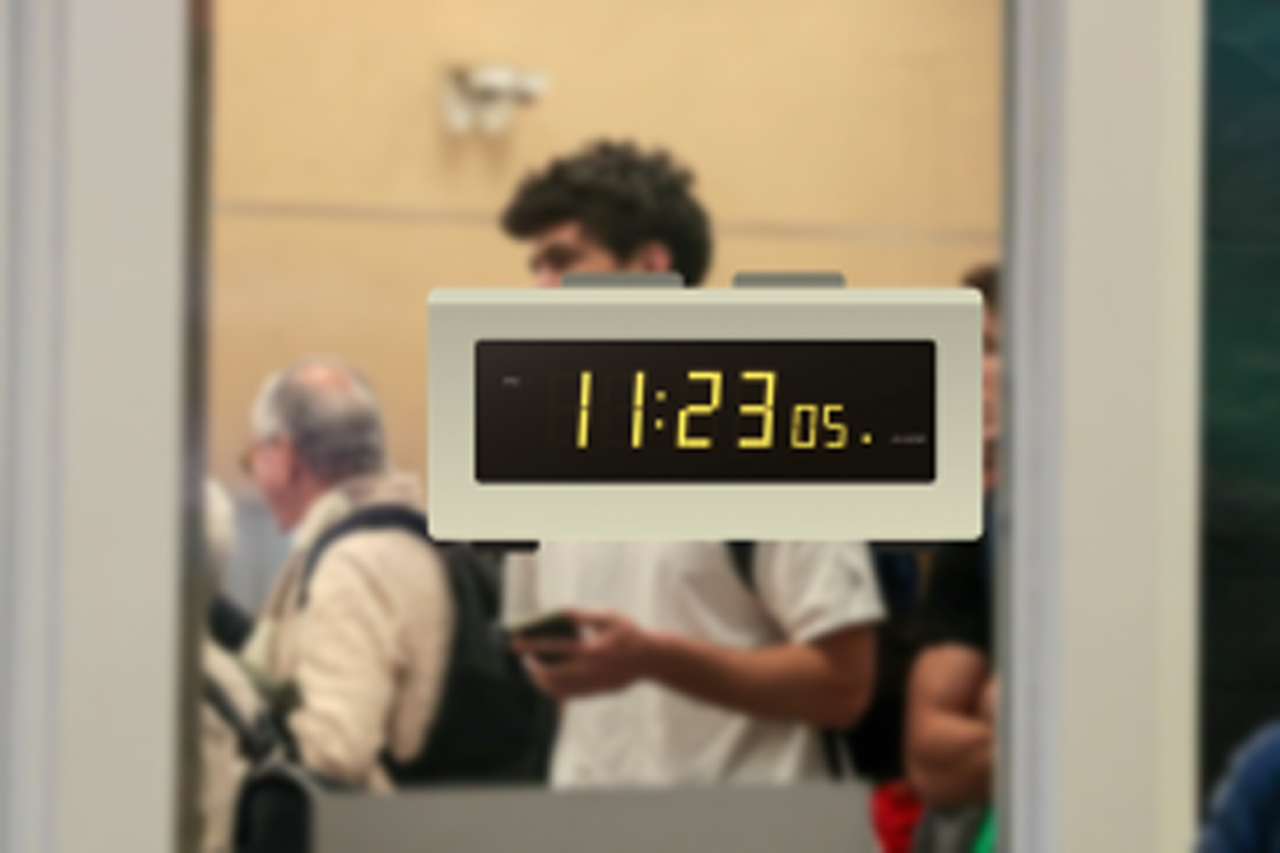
11:23:05
